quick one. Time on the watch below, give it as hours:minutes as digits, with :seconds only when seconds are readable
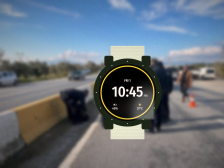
10:45
